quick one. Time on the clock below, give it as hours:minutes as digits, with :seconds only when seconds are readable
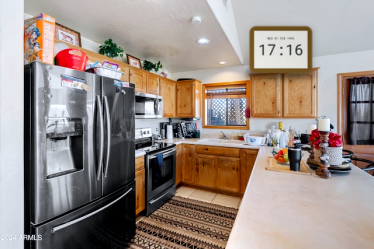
17:16
